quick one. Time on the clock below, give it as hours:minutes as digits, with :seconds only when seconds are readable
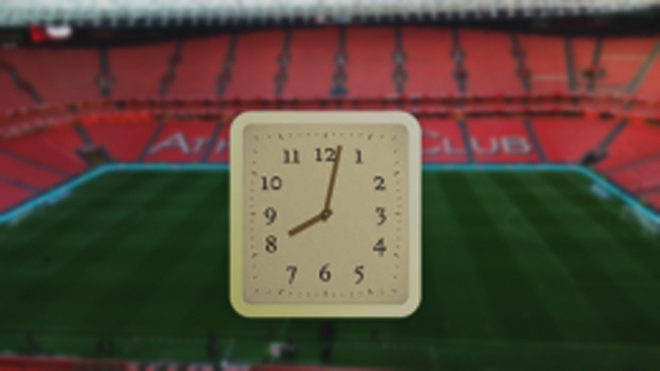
8:02
